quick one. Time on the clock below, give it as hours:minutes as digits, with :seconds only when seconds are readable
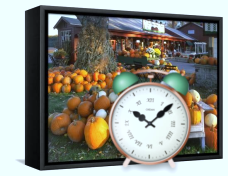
10:08
